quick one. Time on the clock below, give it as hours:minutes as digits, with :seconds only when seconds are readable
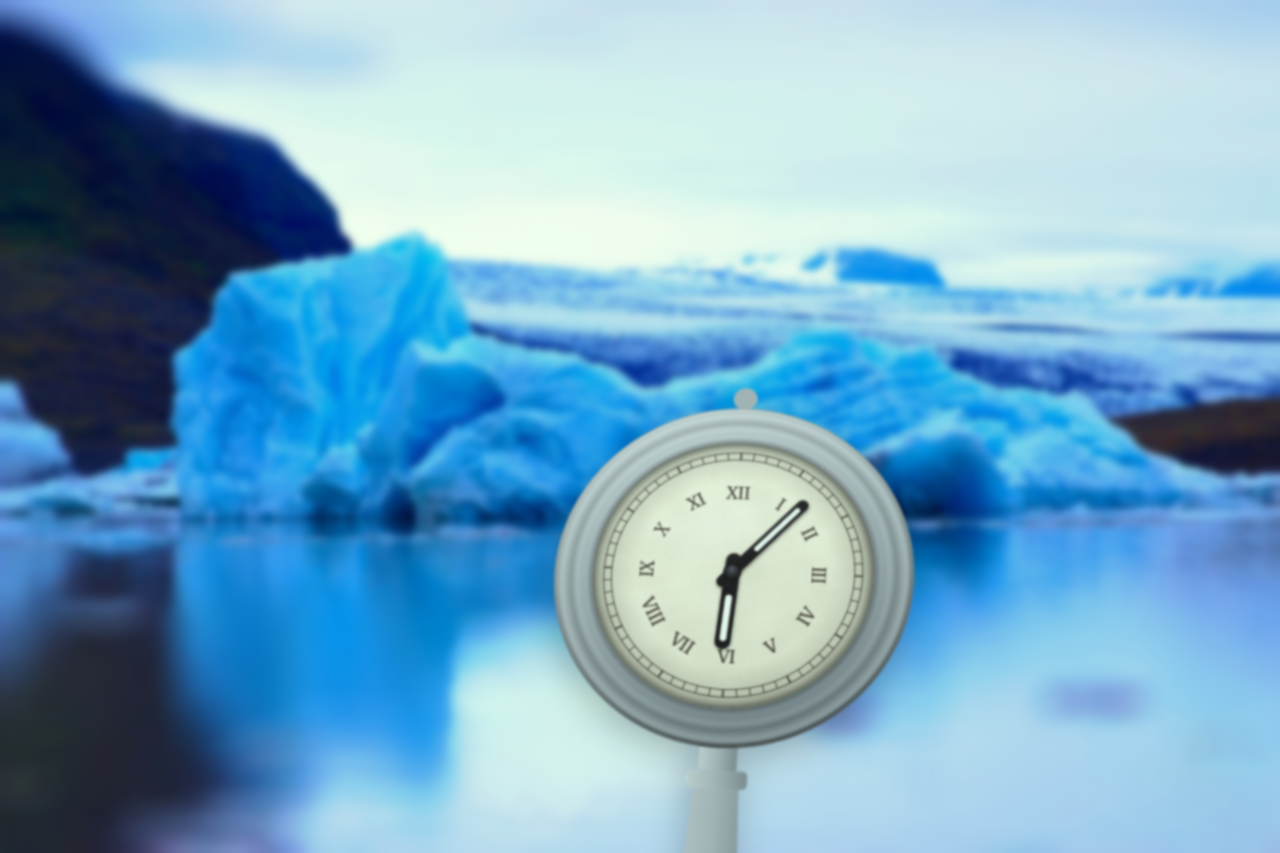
6:07
